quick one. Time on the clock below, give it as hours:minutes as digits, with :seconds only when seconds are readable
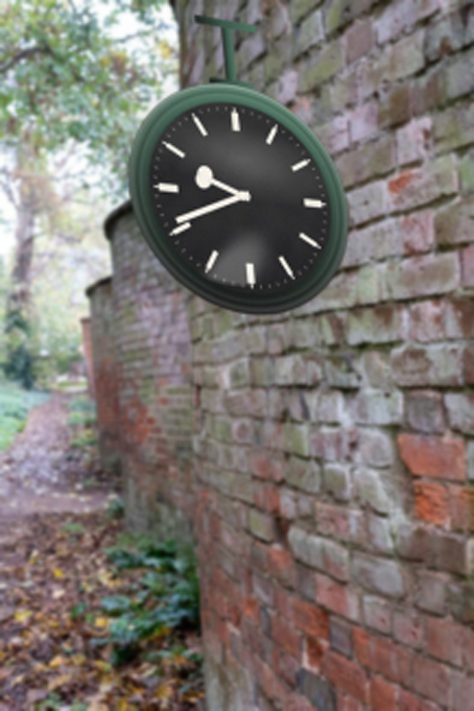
9:41
